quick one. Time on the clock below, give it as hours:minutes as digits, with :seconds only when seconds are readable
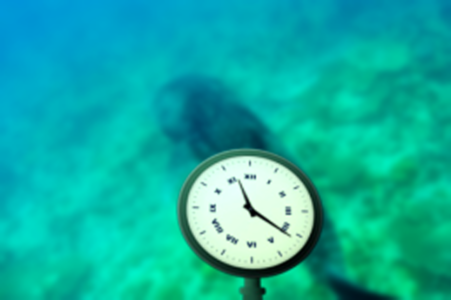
11:21
